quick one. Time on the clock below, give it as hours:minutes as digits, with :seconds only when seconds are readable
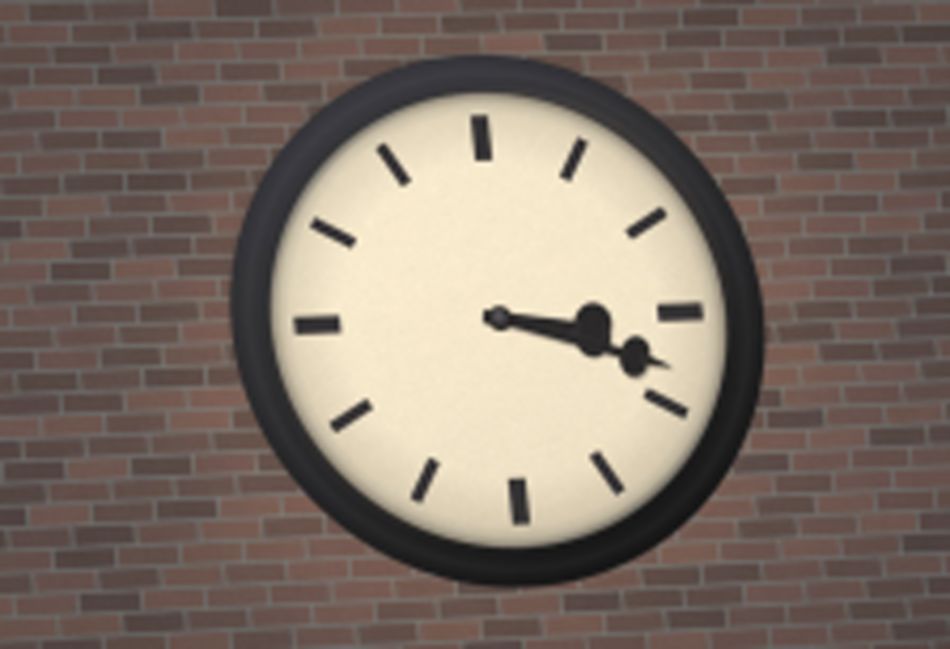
3:18
